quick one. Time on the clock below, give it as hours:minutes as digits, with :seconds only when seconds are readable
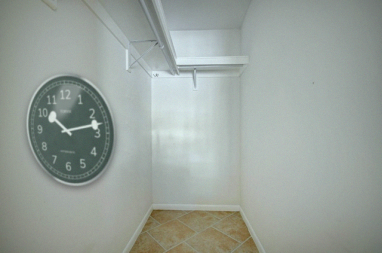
10:13
